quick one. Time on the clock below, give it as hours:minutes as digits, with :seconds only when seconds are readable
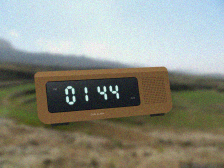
1:44
